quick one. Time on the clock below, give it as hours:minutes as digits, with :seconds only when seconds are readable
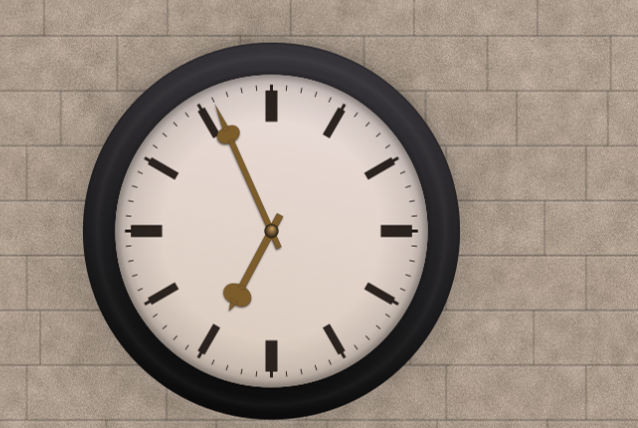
6:56
